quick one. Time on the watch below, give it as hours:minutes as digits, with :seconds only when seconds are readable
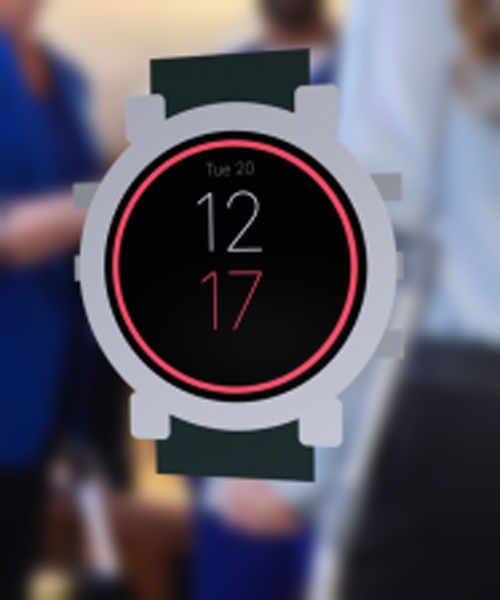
12:17
